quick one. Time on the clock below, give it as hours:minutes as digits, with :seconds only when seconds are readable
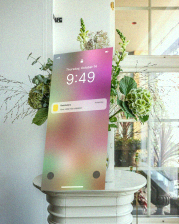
9:49
